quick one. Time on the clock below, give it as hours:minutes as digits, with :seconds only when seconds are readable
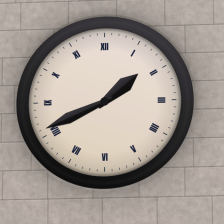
1:41
